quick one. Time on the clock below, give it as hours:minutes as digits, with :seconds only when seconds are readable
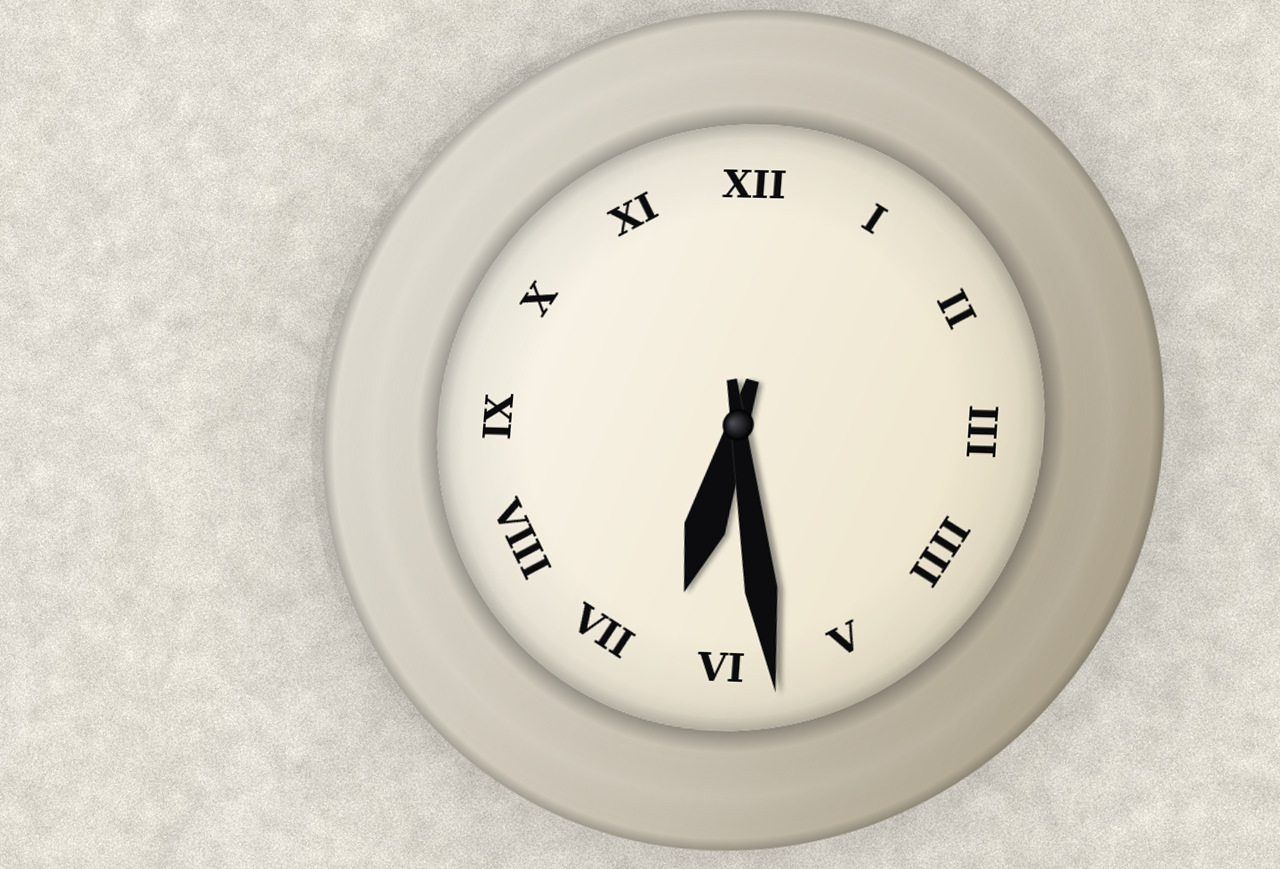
6:28
